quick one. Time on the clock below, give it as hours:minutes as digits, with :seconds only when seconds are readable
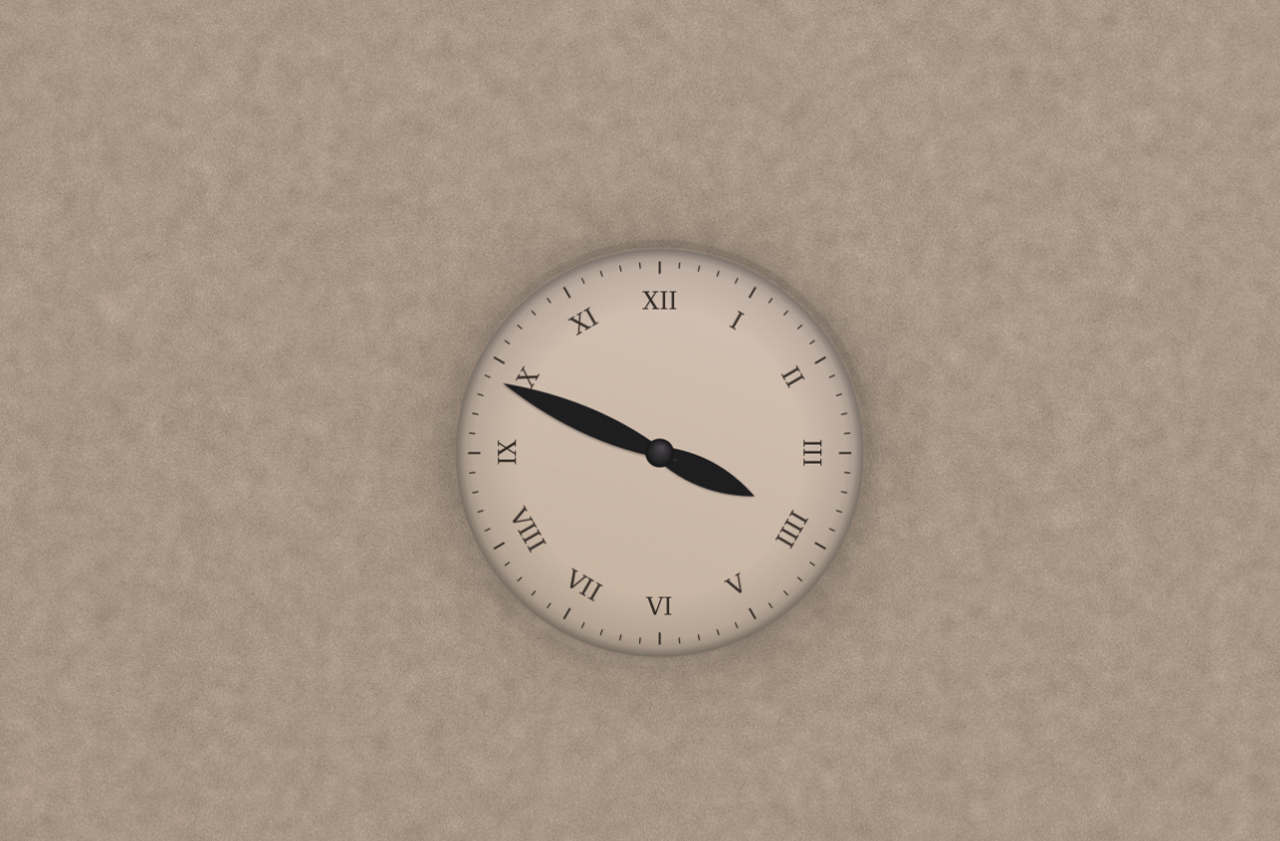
3:49
